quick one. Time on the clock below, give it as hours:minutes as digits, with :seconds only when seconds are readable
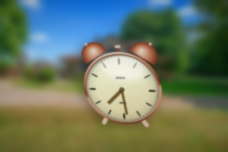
7:29
